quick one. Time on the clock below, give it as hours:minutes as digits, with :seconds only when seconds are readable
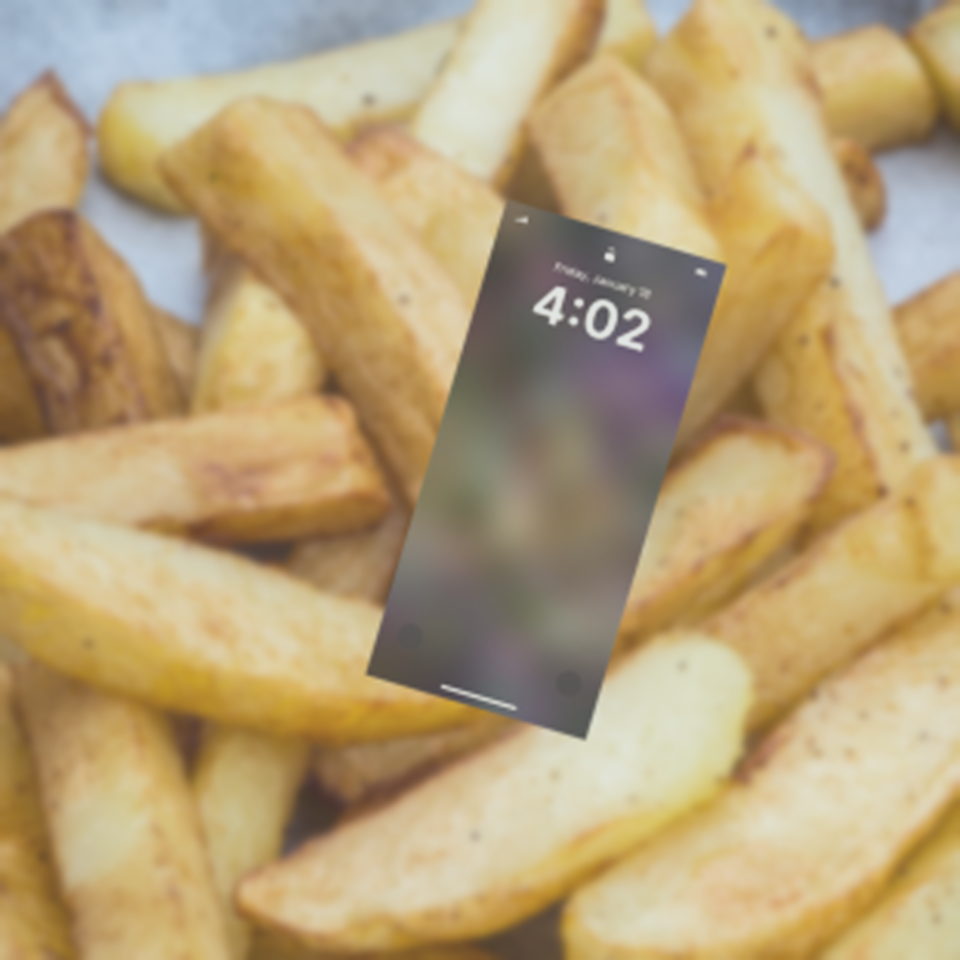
4:02
